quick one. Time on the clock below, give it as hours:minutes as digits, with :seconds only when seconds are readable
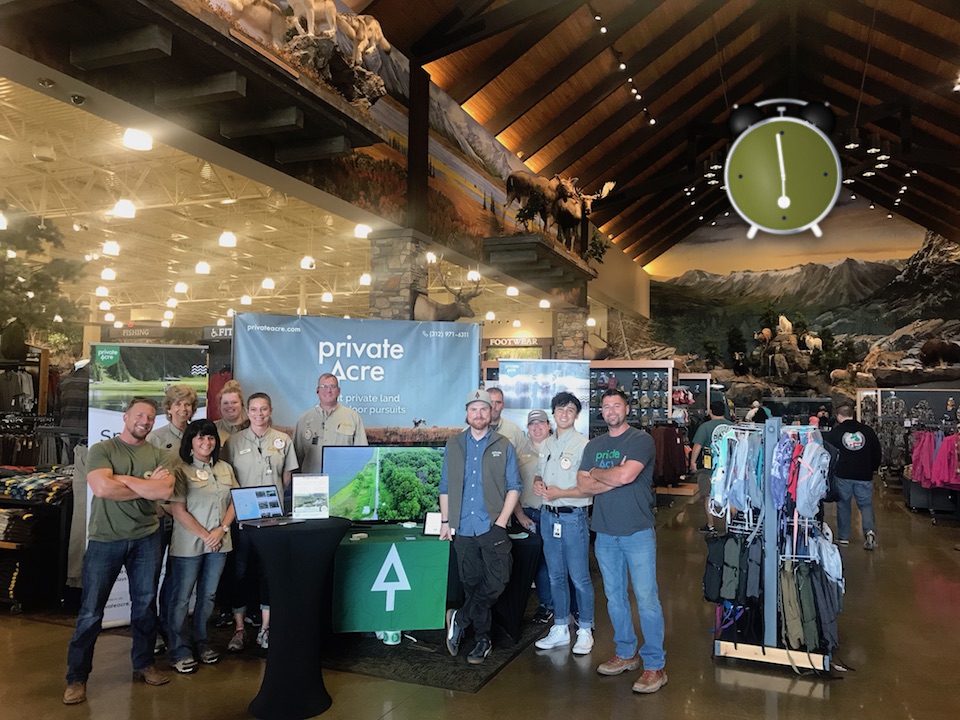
5:59
